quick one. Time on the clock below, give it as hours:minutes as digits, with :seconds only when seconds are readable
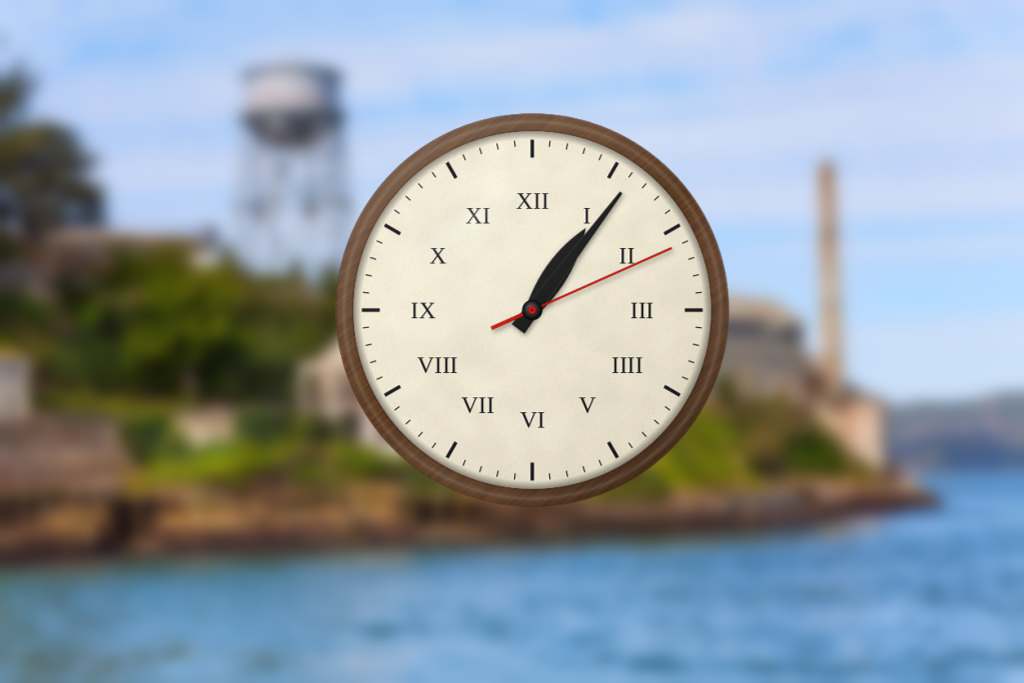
1:06:11
